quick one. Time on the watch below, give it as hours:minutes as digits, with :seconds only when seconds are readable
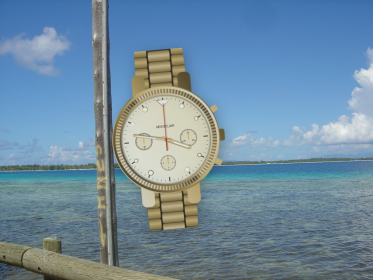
3:47
